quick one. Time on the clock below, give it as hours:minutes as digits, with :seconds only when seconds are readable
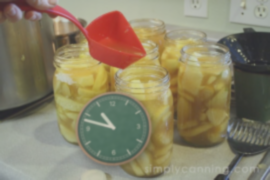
10:48
